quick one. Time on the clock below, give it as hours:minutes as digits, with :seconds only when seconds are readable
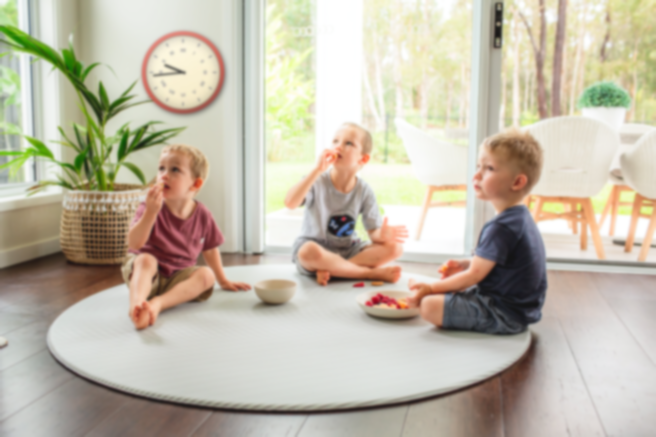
9:44
